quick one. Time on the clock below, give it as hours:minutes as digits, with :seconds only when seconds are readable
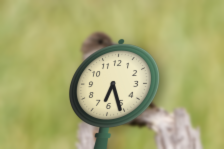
6:26
